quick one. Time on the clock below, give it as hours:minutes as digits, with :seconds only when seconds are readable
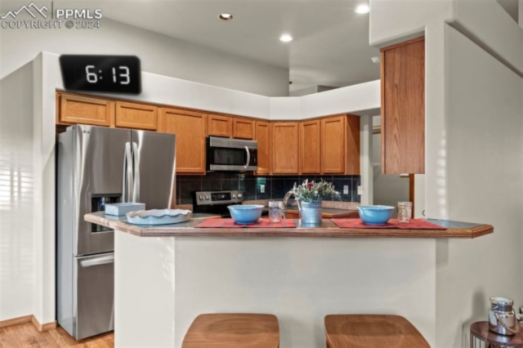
6:13
